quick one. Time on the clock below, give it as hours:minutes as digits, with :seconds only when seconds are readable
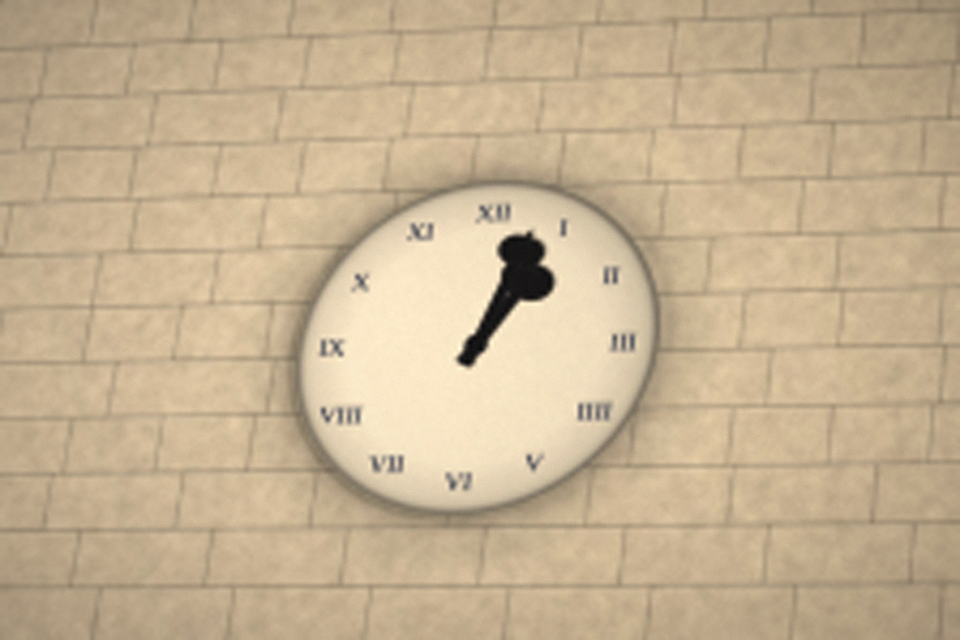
1:03
